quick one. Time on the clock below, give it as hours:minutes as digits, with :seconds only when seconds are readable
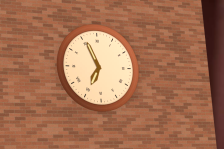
6:56
